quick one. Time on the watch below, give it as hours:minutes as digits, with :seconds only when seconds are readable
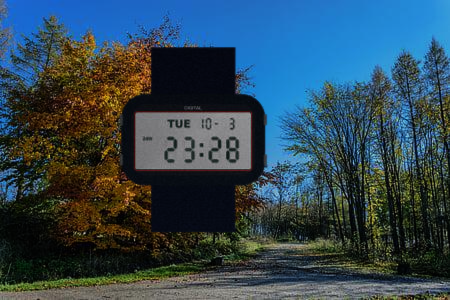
23:28
